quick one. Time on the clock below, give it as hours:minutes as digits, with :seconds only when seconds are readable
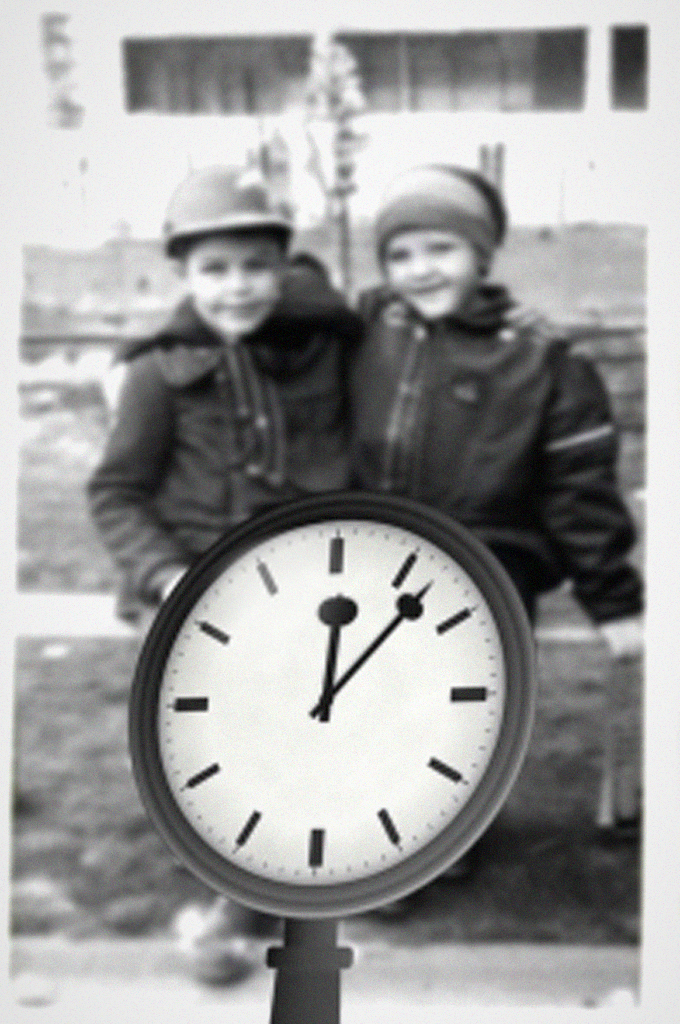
12:07
